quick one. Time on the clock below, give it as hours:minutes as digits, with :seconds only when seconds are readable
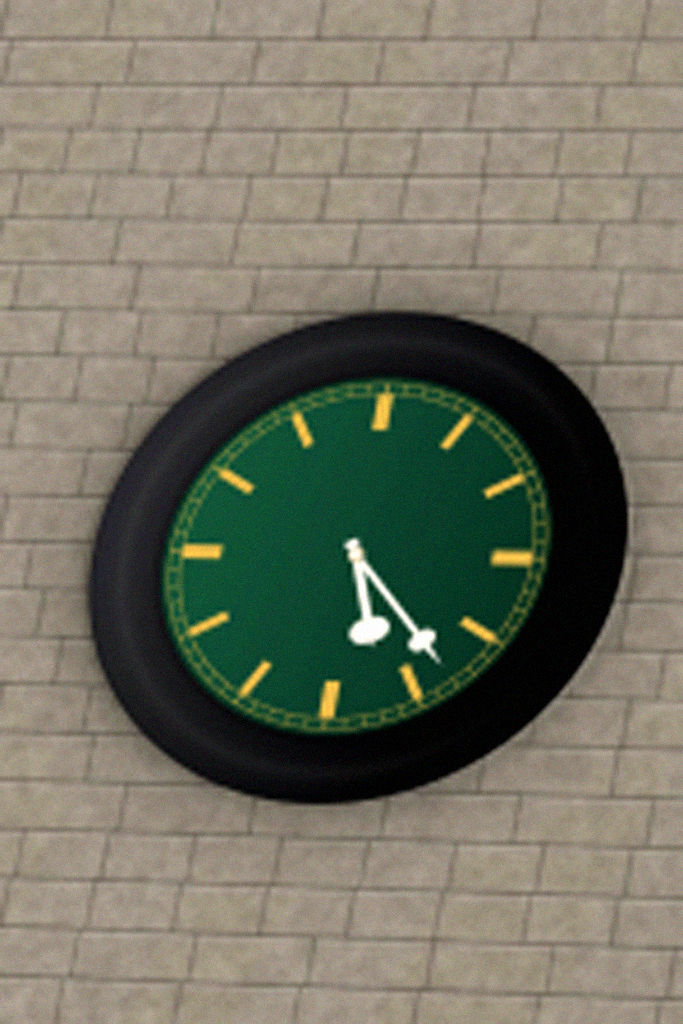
5:23
